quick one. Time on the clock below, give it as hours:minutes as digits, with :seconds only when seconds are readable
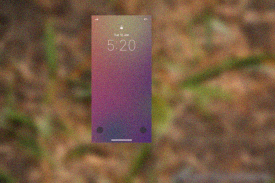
5:20
